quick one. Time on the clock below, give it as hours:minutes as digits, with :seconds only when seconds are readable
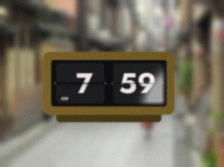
7:59
